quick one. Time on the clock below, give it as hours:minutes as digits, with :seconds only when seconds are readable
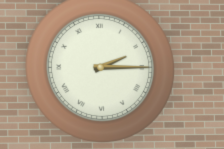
2:15
